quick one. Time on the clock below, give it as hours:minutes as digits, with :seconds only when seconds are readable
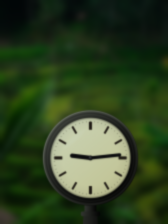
9:14
